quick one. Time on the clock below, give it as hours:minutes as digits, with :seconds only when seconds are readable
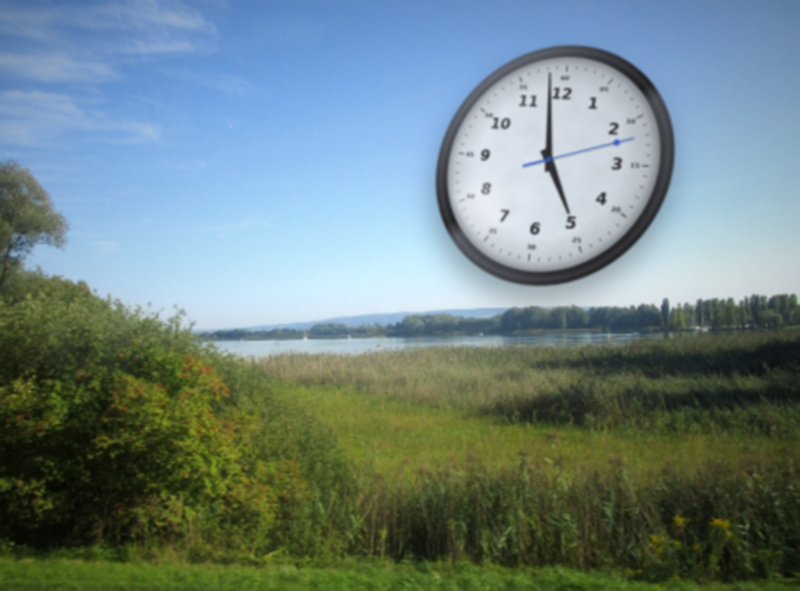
4:58:12
